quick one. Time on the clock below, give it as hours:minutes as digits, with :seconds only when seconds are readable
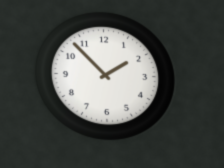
1:53
